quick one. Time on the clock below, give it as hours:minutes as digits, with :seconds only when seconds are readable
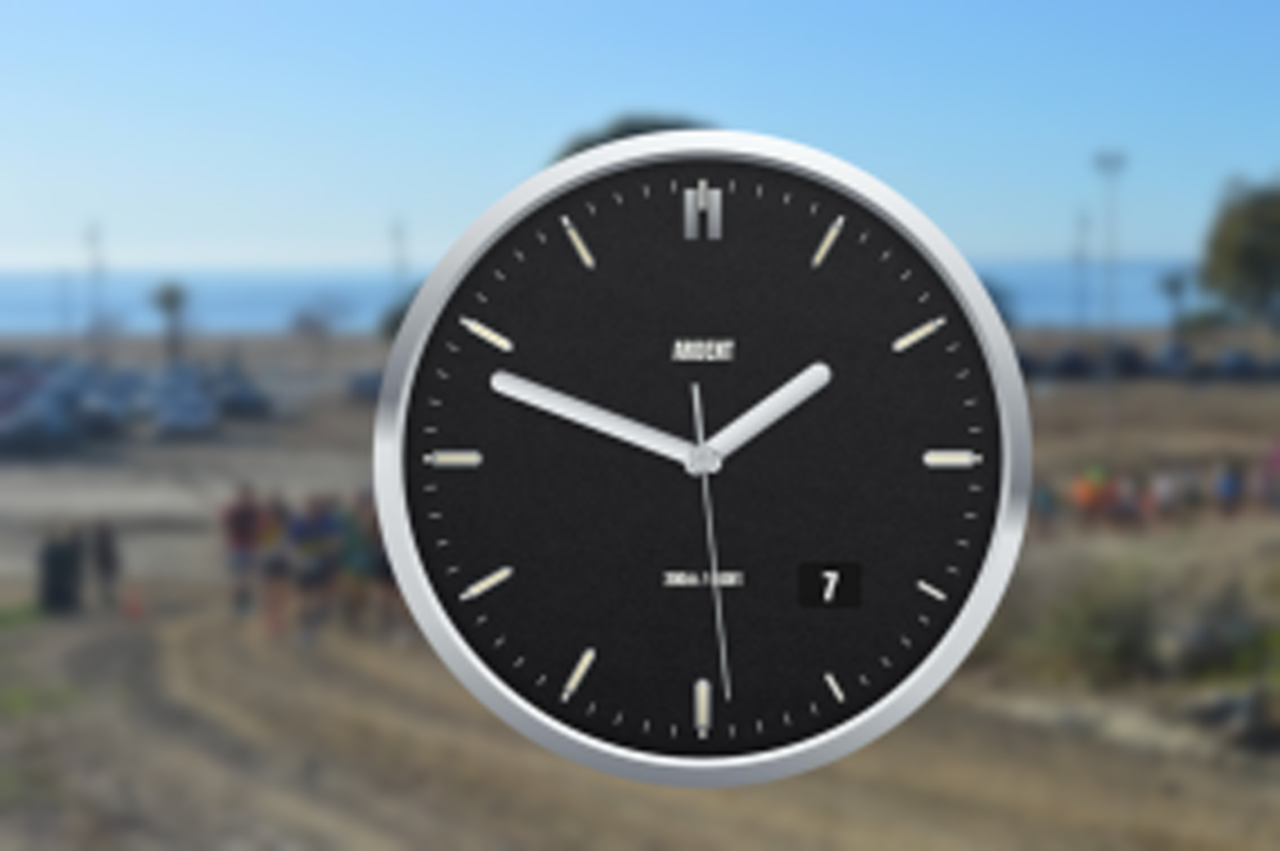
1:48:29
